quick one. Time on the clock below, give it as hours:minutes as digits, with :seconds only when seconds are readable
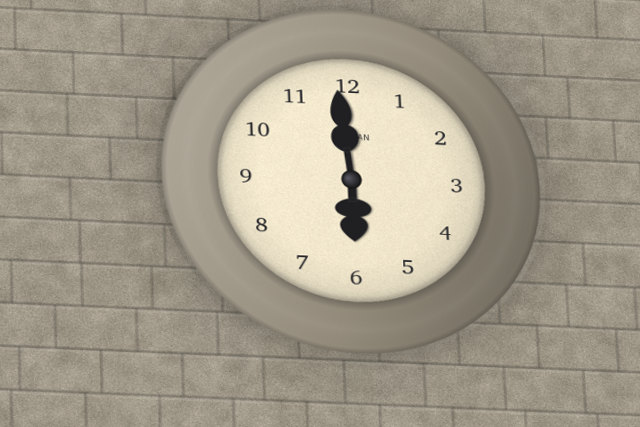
5:59
